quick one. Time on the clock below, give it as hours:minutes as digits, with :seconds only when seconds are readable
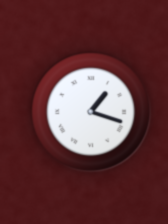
1:18
